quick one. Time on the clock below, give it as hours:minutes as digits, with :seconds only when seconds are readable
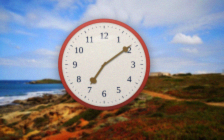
7:09
